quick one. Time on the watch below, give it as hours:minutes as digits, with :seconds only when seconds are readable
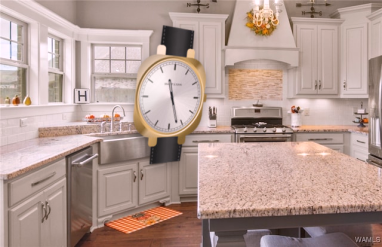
11:27
